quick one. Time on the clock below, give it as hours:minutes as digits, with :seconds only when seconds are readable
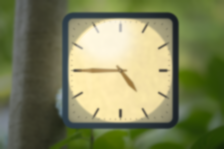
4:45
